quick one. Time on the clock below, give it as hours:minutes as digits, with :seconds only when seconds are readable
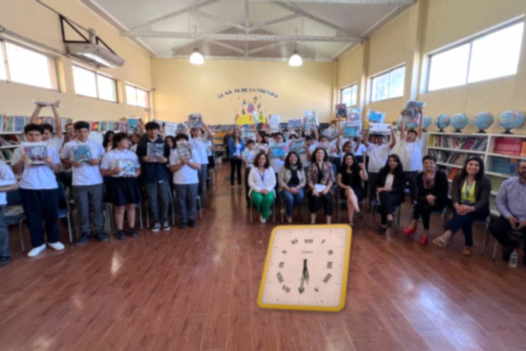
5:30
